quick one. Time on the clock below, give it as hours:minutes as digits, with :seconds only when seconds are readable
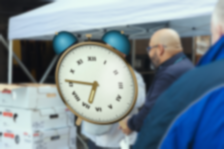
6:46
